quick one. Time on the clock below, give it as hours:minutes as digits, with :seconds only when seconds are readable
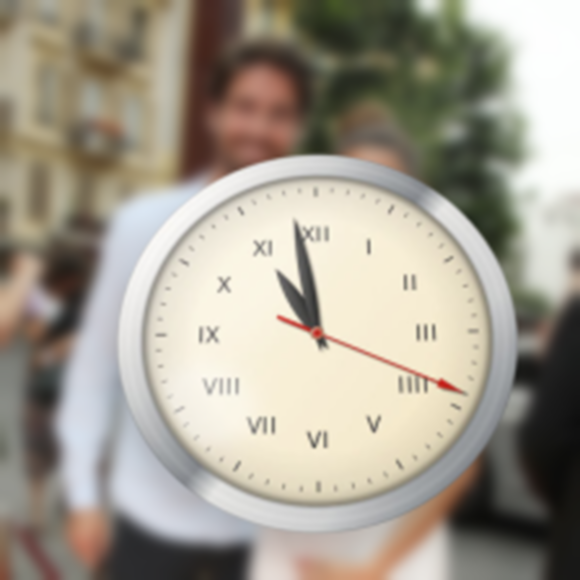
10:58:19
